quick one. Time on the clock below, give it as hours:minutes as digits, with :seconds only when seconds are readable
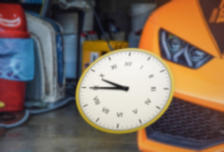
9:45
